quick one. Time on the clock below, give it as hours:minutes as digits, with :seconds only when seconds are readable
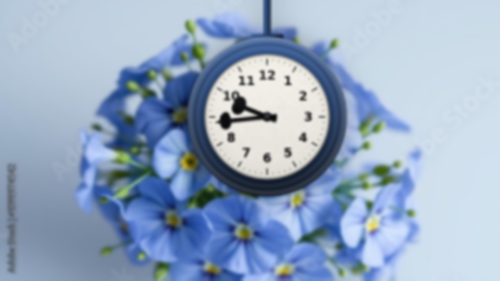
9:44
